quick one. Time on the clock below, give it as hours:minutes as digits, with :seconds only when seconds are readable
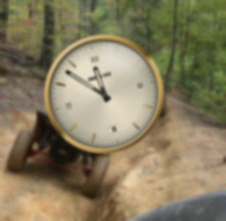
11:53
